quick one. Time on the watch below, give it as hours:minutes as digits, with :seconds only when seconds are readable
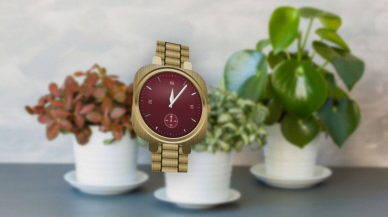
12:06
